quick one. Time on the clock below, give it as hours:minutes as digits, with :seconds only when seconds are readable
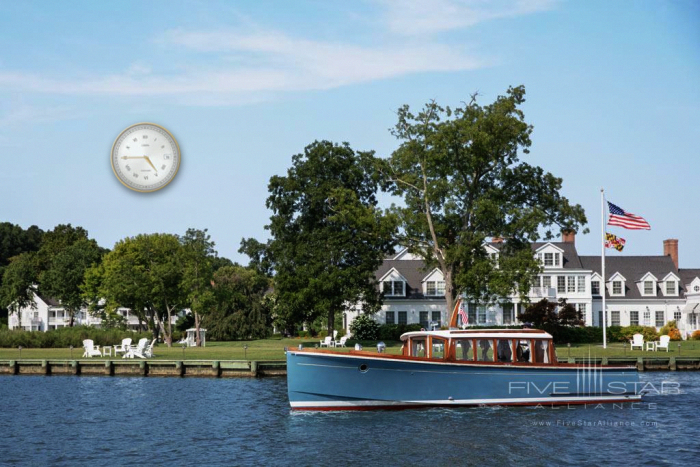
4:45
